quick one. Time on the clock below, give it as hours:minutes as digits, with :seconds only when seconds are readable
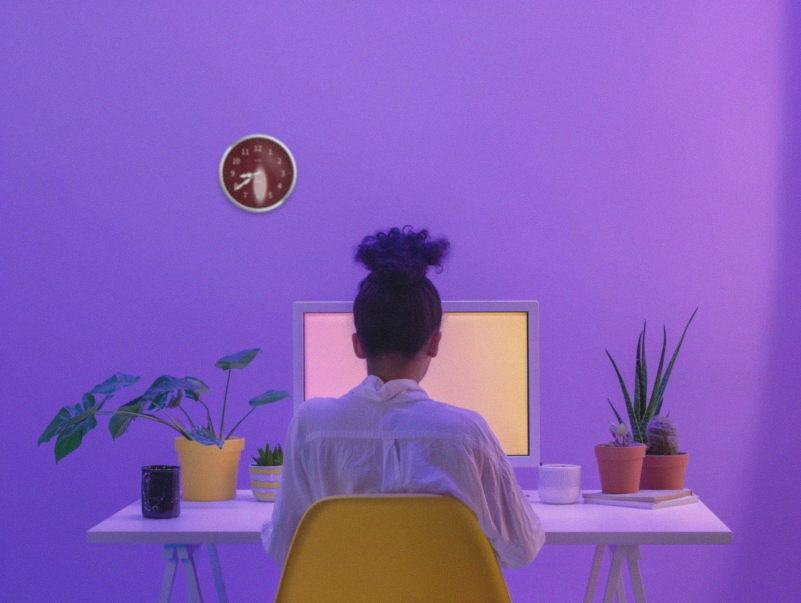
8:39
